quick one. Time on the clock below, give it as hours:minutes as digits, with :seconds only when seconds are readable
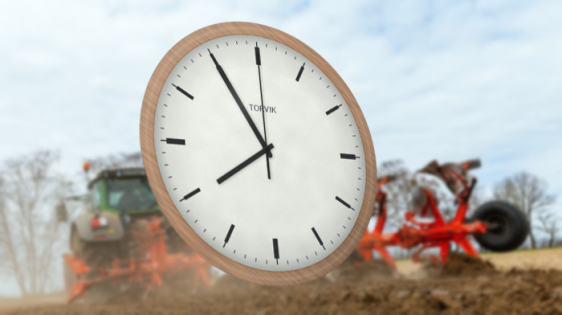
7:55:00
